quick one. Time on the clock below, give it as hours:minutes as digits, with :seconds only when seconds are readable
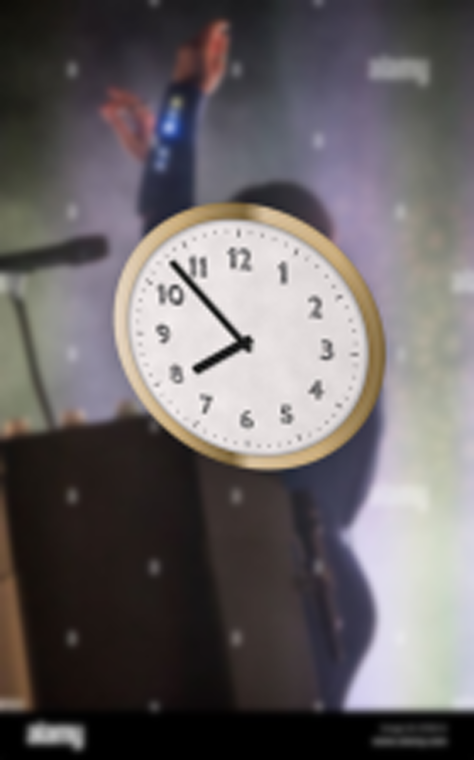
7:53
